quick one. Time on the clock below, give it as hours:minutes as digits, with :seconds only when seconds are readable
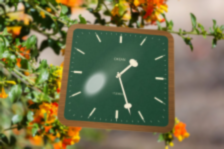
1:27
